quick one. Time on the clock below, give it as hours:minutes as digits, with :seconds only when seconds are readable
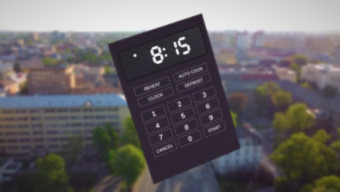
8:15
